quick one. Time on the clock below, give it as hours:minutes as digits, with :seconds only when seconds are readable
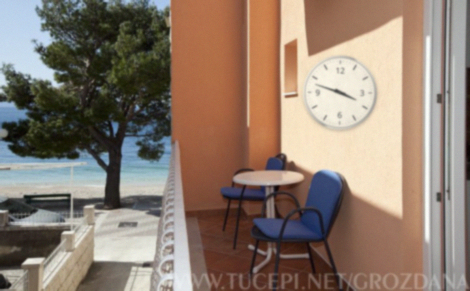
3:48
